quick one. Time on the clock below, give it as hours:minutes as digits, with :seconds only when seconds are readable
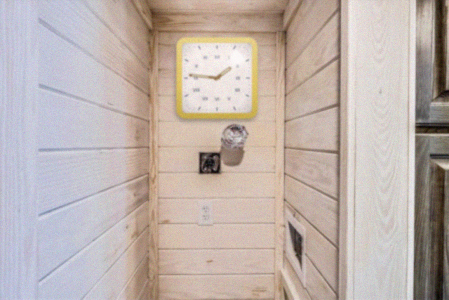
1:46
